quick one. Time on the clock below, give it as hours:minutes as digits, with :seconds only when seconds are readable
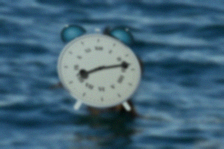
8:13
